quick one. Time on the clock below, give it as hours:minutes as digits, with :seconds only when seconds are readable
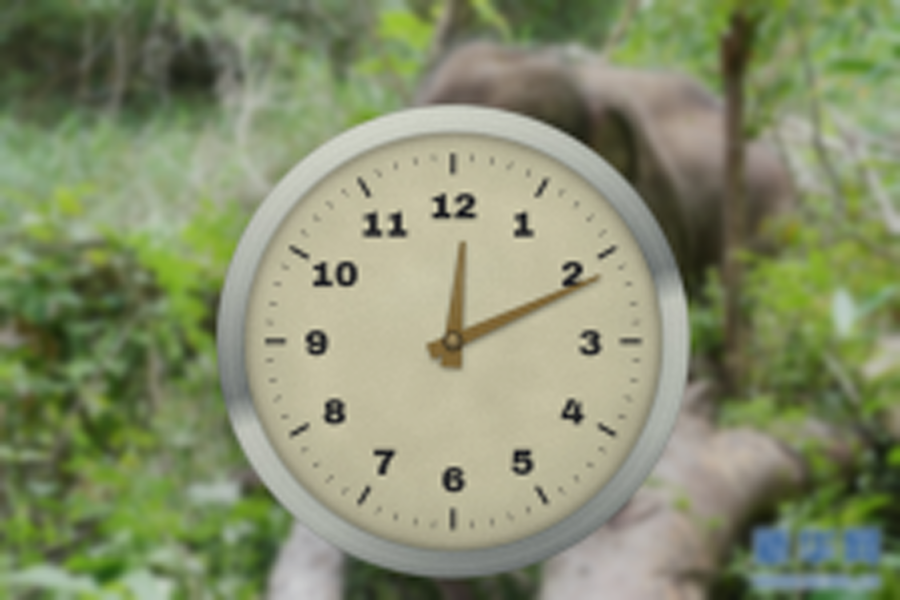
12:11
